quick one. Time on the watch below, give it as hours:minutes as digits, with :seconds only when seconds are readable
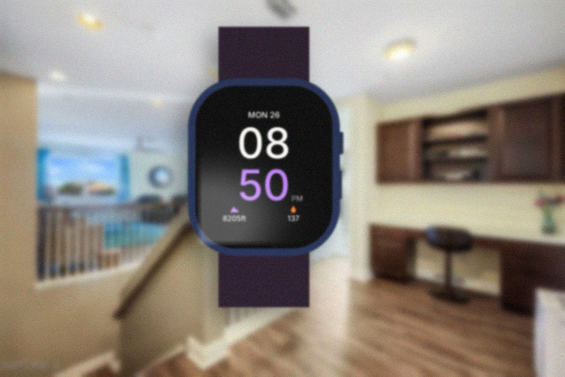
8:50
